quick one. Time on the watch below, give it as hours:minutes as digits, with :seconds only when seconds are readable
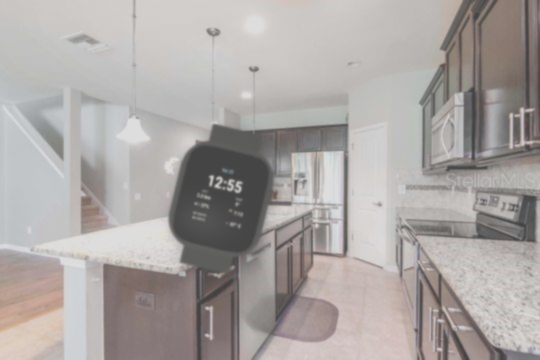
12:55
